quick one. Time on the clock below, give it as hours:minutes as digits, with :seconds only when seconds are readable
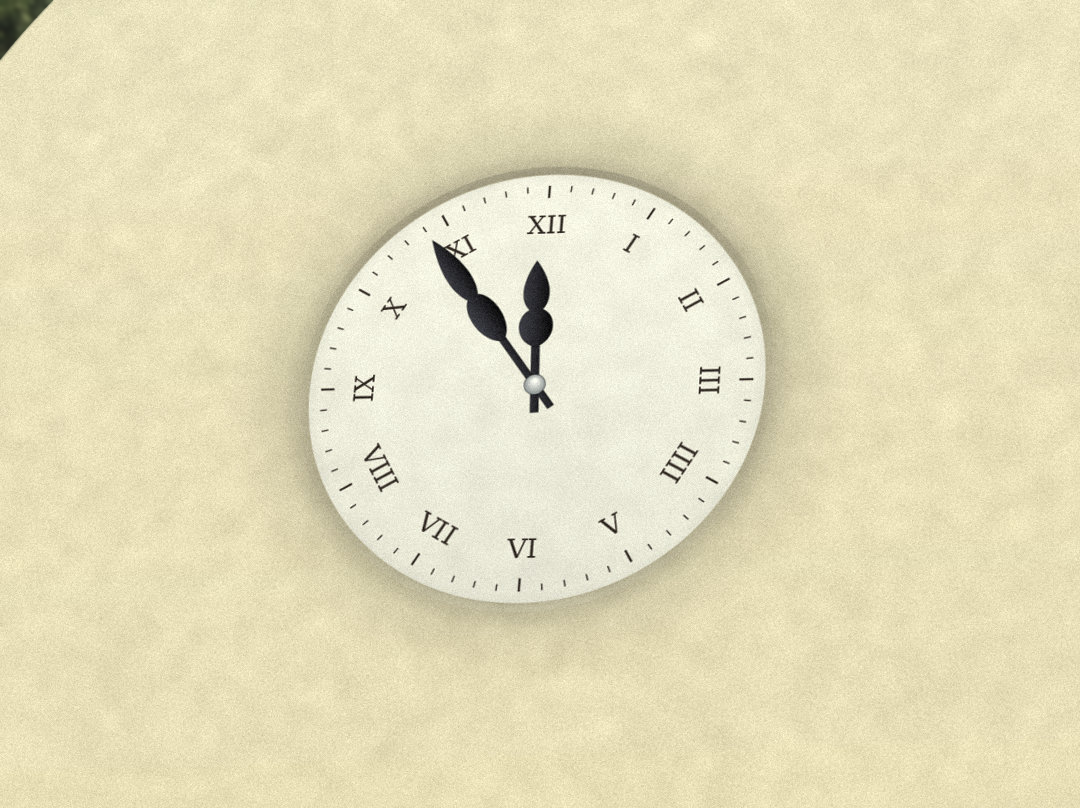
11:54
